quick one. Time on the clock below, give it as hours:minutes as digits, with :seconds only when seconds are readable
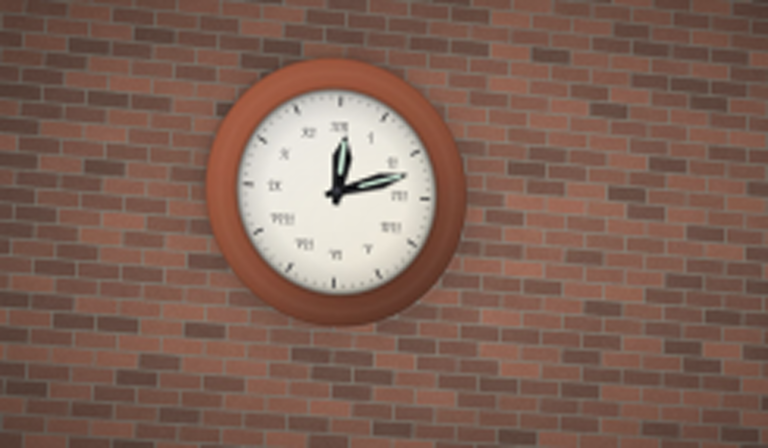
12:12
